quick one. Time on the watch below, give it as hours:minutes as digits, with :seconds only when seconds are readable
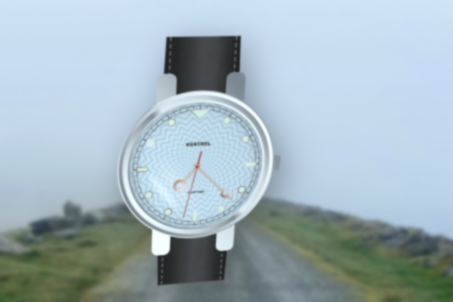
7:22:32
